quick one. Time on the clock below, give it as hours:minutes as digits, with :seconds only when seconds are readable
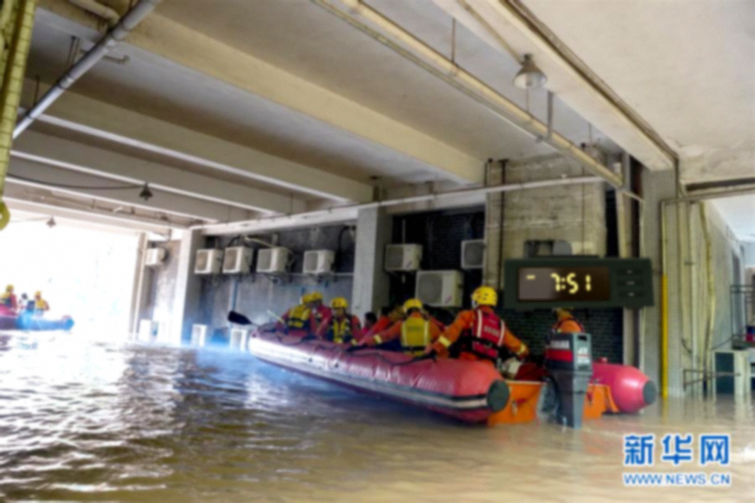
7:51
